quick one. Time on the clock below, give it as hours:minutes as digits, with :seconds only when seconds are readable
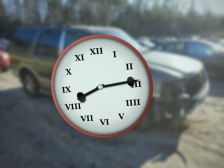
8:14
